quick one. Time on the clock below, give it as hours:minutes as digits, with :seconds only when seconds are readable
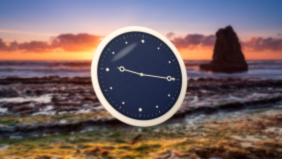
9:15
